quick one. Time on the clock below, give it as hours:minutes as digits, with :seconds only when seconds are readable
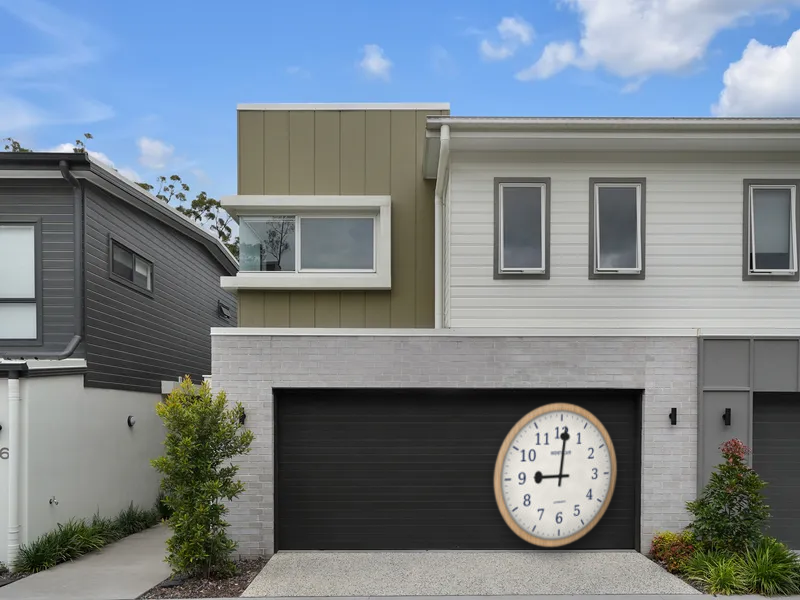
9:01
